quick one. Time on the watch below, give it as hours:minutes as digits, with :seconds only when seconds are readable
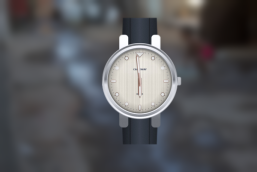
5:59
